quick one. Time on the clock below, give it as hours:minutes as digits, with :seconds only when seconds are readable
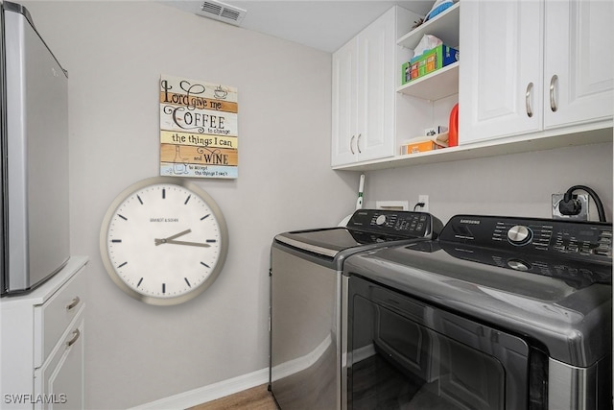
2:16
